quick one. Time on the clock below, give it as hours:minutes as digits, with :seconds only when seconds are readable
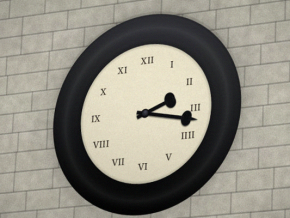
2:17
